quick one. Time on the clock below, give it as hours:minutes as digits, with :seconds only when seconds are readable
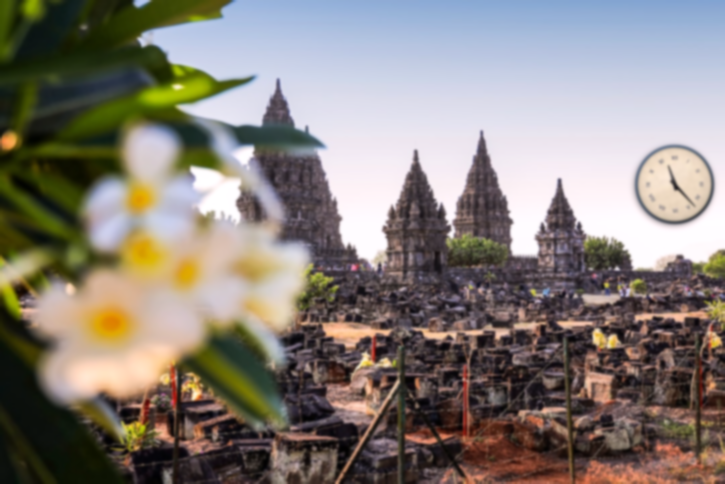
11:23
